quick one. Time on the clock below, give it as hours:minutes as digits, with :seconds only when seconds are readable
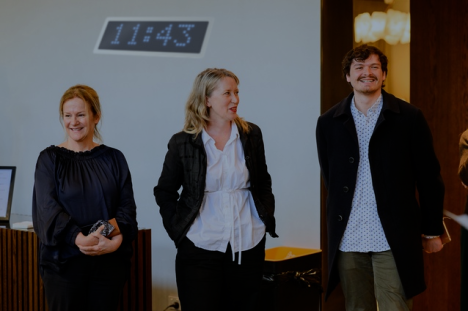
11:43
